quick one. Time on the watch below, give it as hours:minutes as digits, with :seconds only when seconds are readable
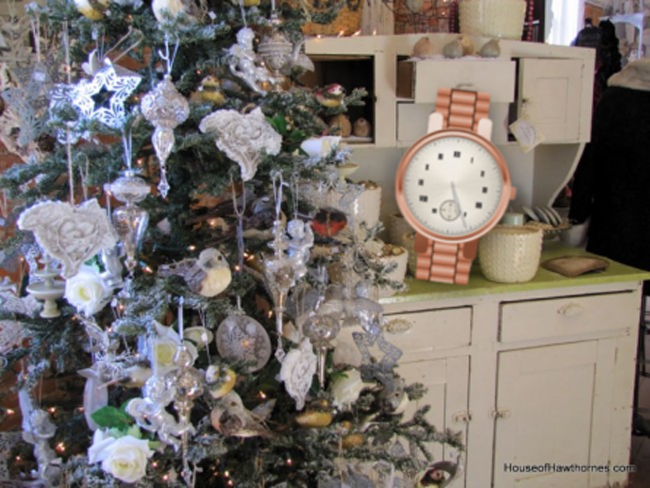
5:26
